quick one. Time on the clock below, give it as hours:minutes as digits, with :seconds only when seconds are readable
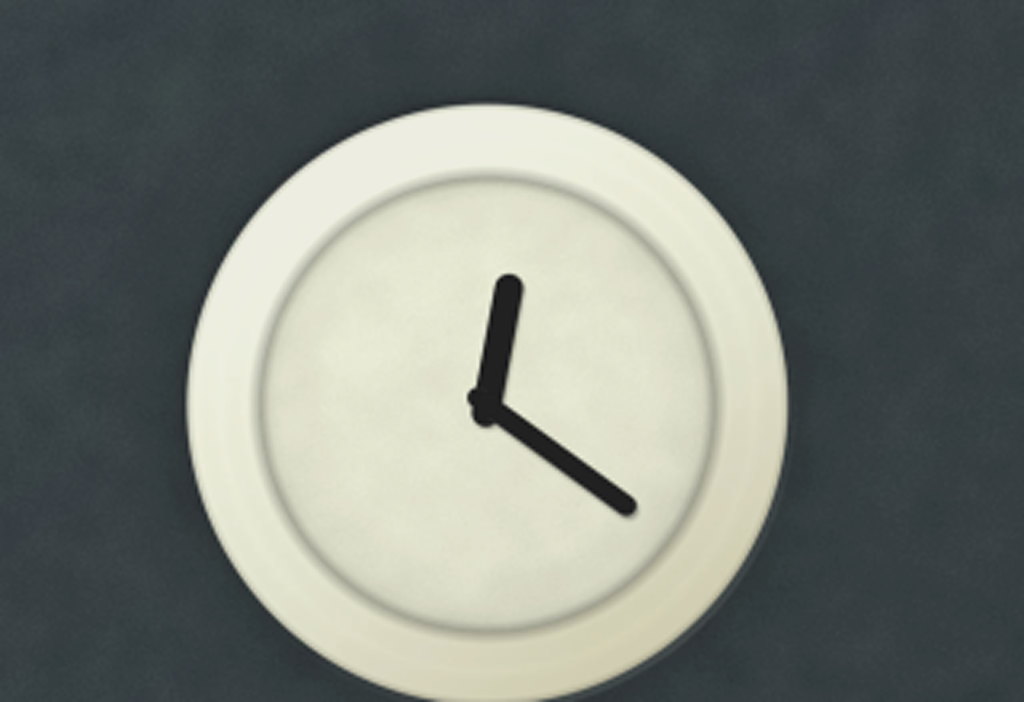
12:21
